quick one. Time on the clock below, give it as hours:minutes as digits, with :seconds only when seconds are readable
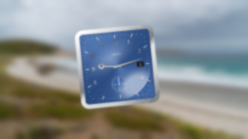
9:13
